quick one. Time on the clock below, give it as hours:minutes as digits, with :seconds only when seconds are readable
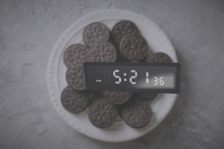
5:21:36
